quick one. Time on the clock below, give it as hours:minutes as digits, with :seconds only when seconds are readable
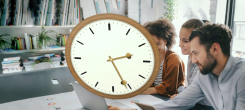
2:26
